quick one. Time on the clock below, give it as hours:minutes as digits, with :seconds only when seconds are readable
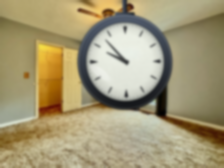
9:53
